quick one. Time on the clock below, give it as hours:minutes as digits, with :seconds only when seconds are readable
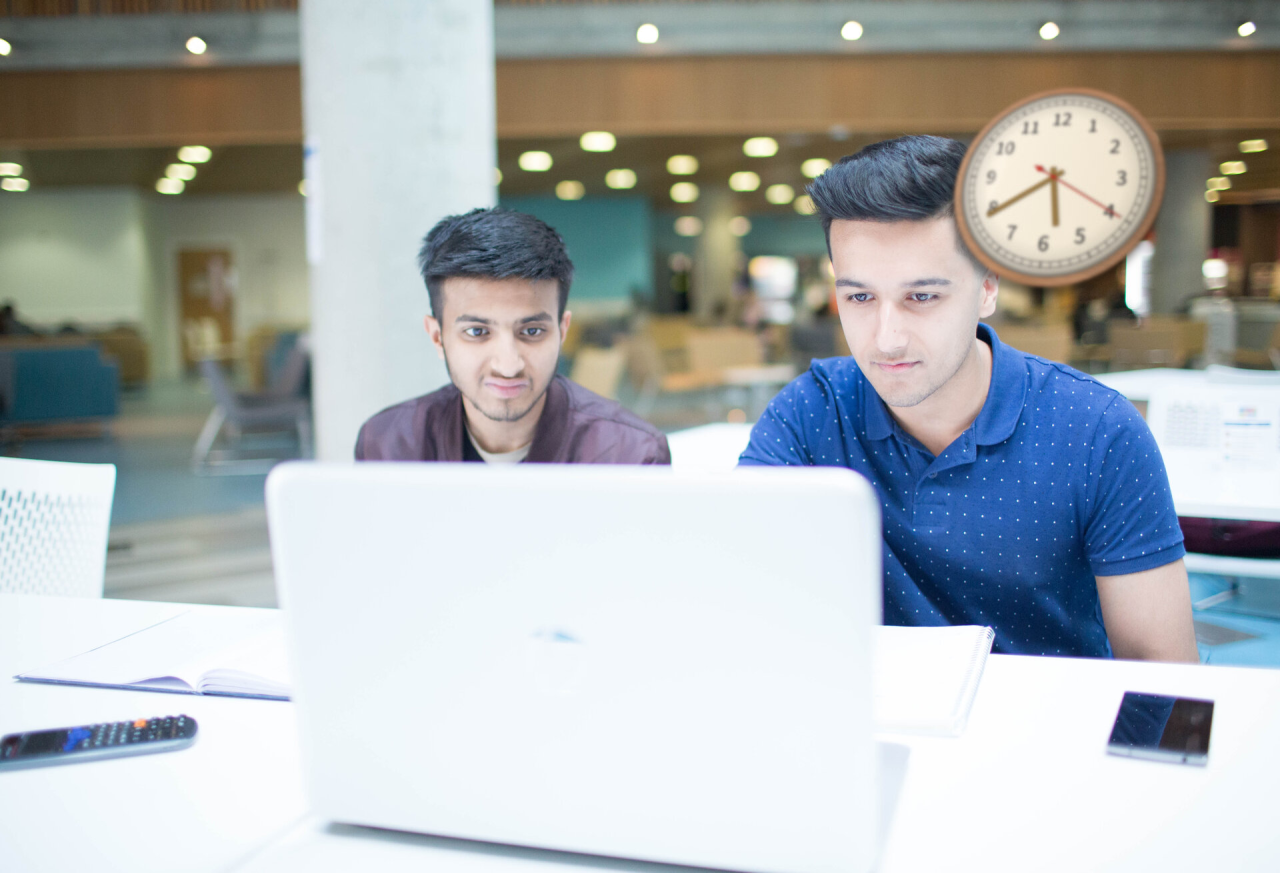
5:39:20
